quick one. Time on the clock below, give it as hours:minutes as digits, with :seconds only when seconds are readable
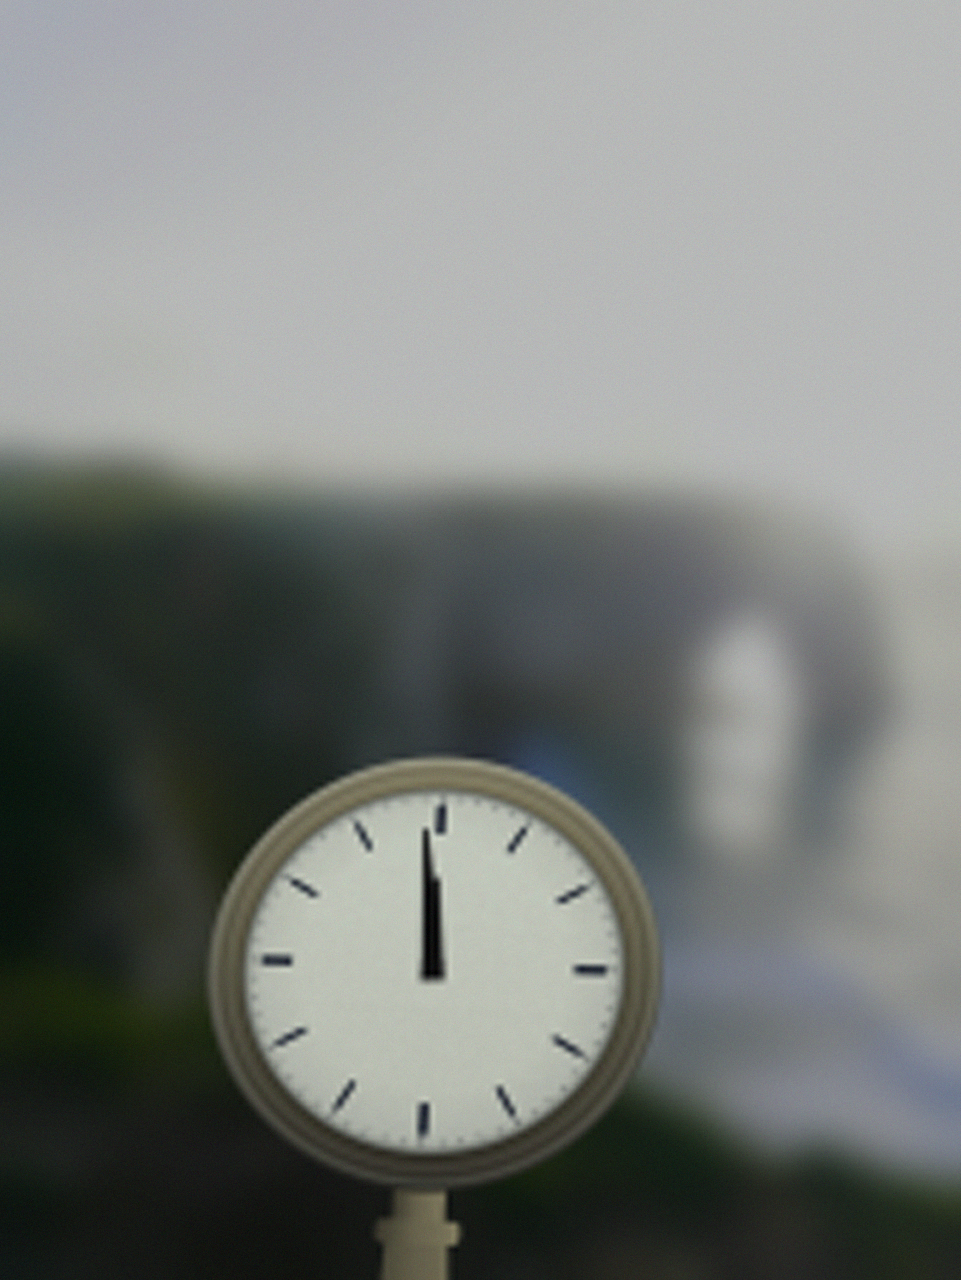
11:59
